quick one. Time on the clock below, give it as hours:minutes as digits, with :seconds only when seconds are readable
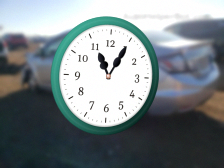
11:05
